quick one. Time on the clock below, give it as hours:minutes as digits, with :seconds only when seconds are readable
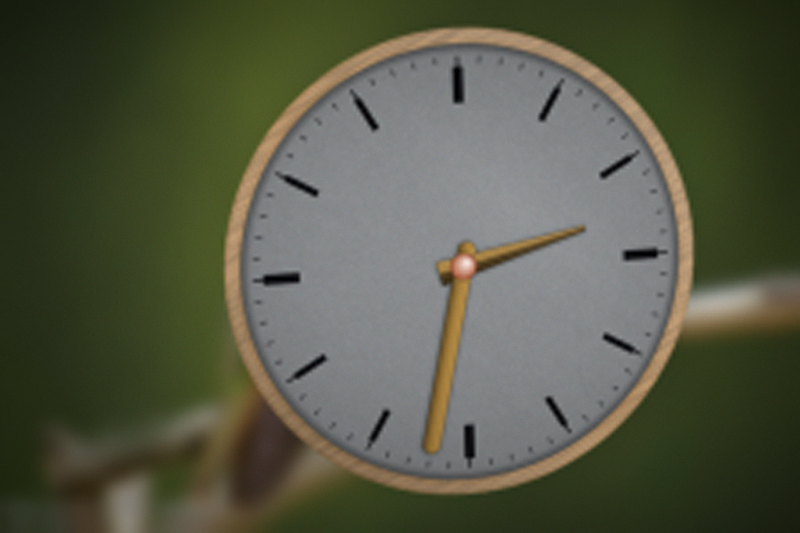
2:32
